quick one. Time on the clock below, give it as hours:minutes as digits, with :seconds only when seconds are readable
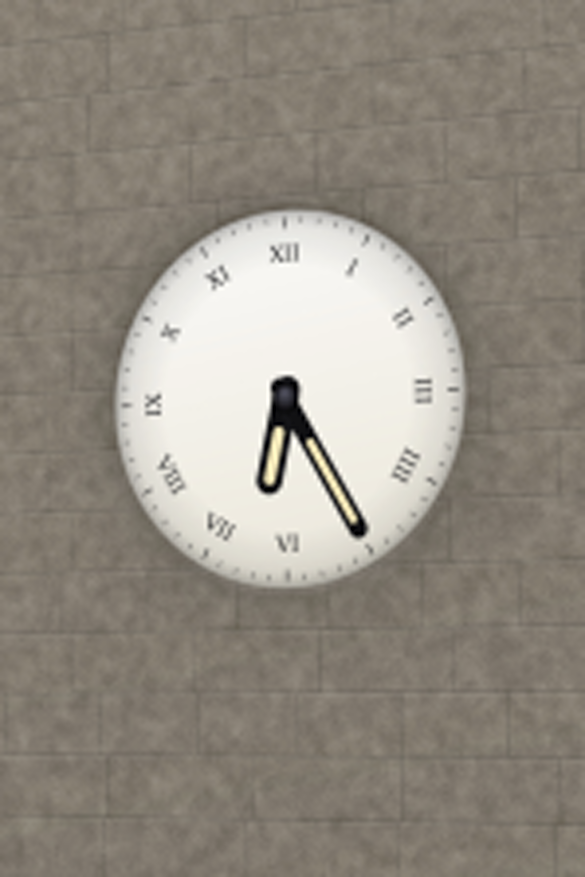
6:25
